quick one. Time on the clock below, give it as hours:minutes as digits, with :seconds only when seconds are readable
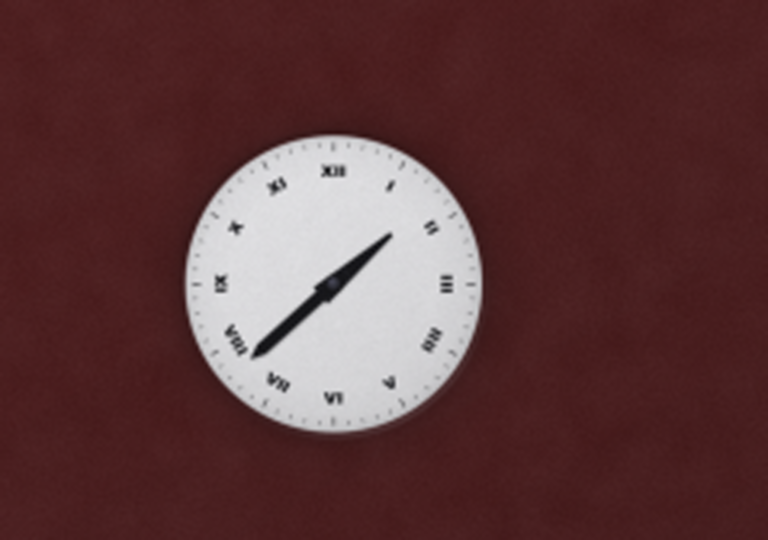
1:38
